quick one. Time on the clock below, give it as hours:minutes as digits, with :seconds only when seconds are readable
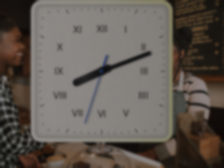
8:11:33
